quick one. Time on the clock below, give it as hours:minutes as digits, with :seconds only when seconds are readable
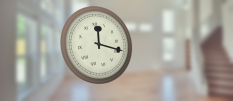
12:19
